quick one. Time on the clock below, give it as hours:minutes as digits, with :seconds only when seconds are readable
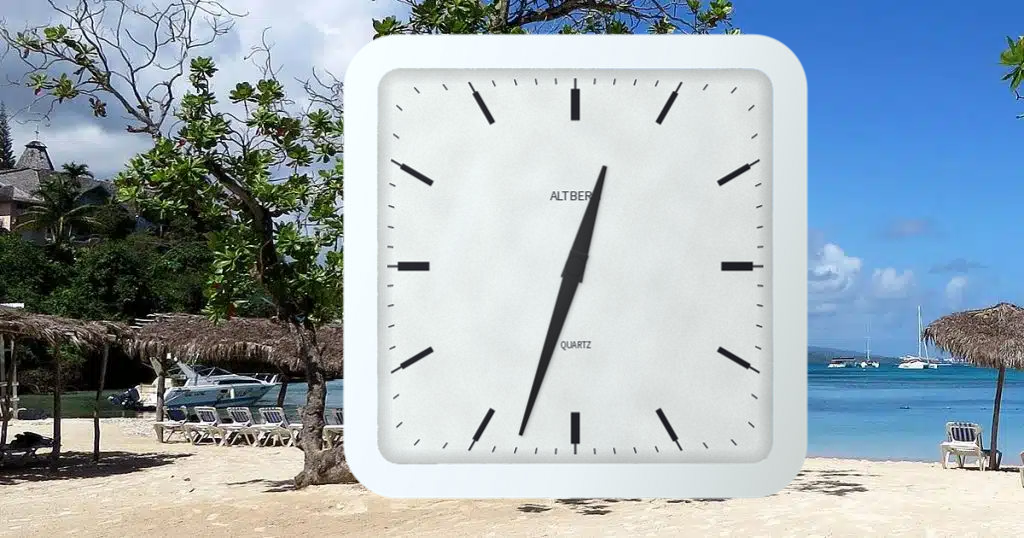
12:33
